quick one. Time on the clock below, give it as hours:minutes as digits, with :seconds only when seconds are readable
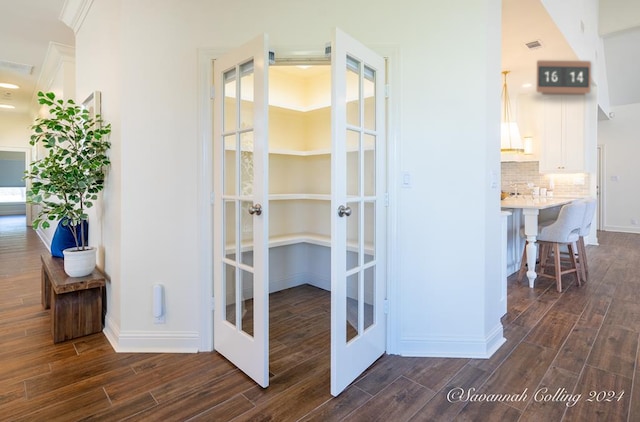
16:14
